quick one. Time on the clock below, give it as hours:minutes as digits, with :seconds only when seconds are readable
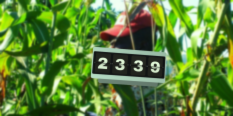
23:39
